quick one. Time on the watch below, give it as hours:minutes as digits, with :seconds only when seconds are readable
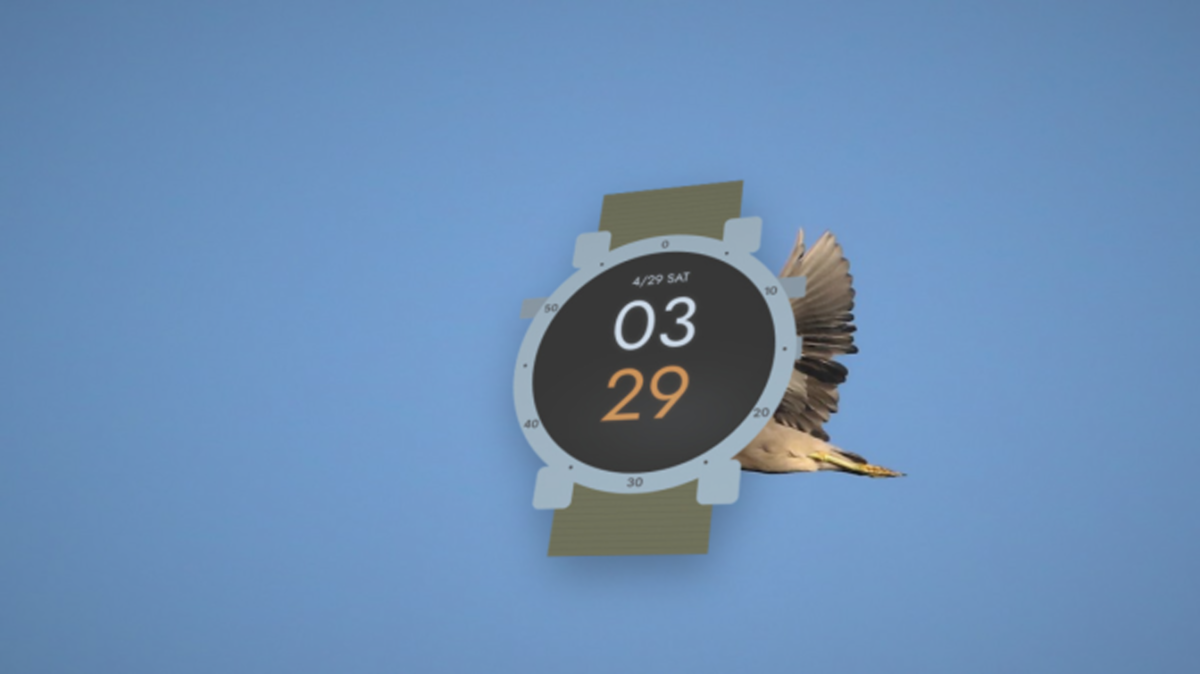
3:29
